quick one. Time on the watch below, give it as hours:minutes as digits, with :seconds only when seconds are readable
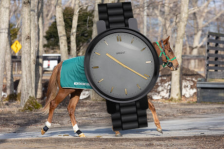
10:21
